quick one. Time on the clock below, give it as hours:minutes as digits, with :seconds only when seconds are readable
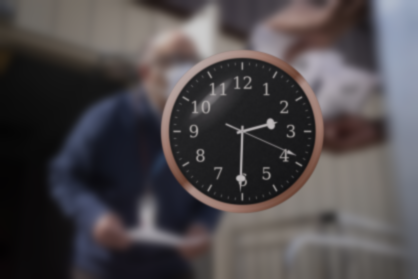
2:30:19
